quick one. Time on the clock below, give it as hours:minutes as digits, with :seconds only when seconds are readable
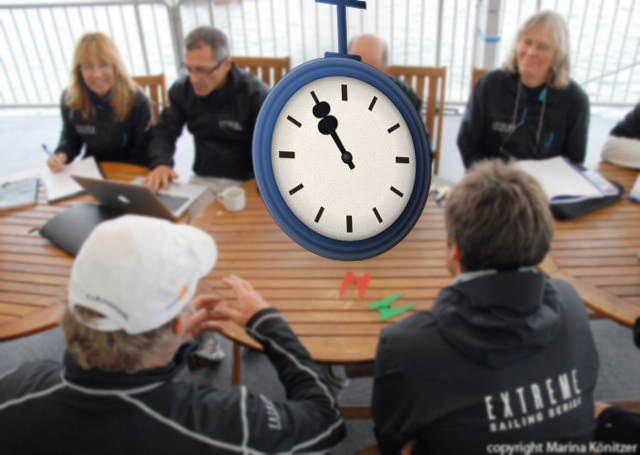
10:55
